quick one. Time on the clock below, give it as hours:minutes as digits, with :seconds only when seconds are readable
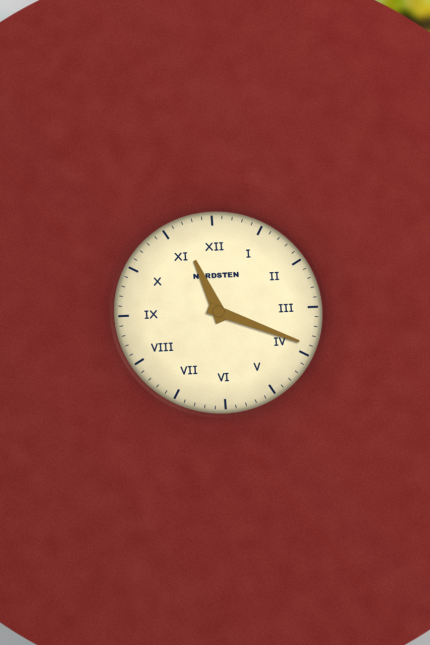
11:19
